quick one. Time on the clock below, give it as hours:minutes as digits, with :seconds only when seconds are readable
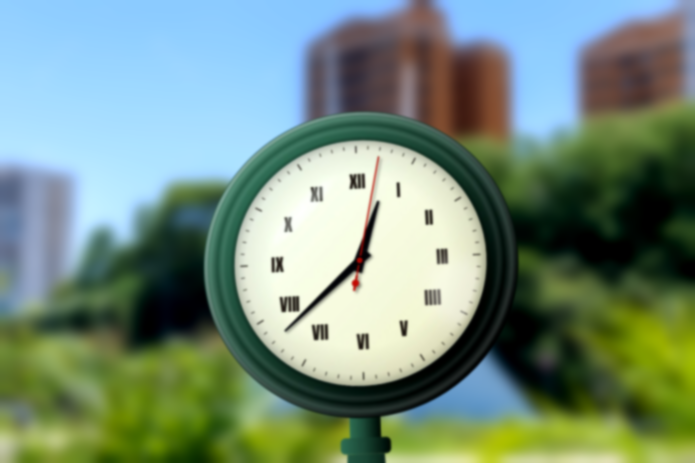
12:38:02
